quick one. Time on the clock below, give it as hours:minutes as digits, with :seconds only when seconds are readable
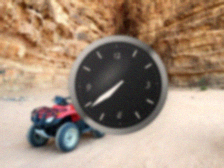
7:39
